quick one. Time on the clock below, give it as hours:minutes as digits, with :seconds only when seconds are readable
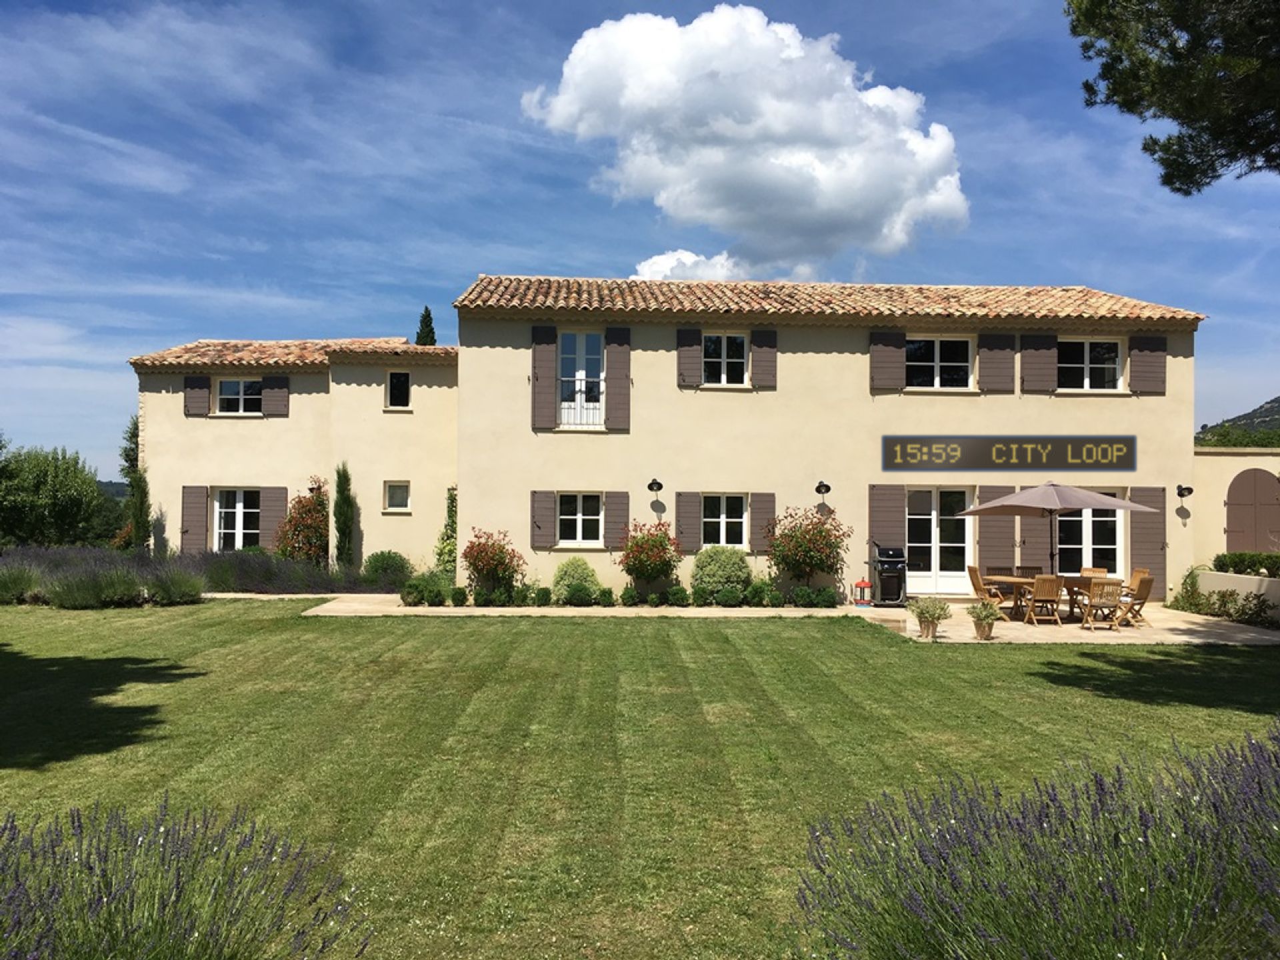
15:59
